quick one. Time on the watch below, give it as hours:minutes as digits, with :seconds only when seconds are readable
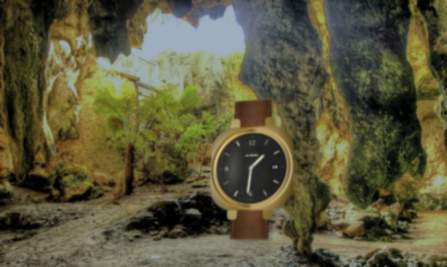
1:31
